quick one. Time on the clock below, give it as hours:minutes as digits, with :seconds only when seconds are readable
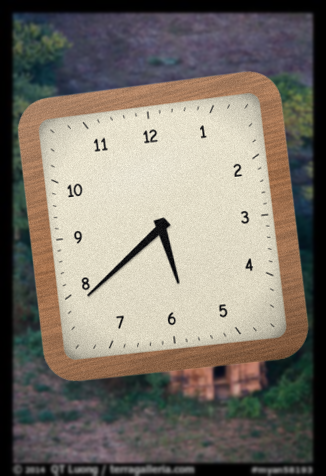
5:39
